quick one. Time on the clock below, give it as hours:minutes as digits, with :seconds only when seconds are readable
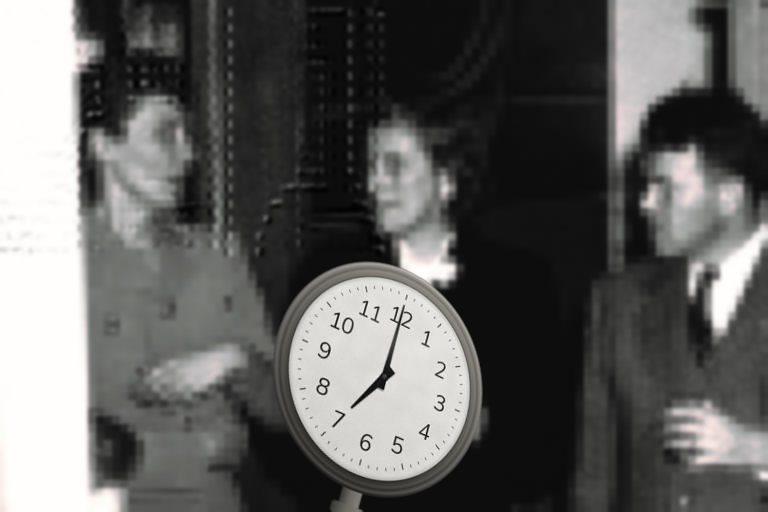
7:00
